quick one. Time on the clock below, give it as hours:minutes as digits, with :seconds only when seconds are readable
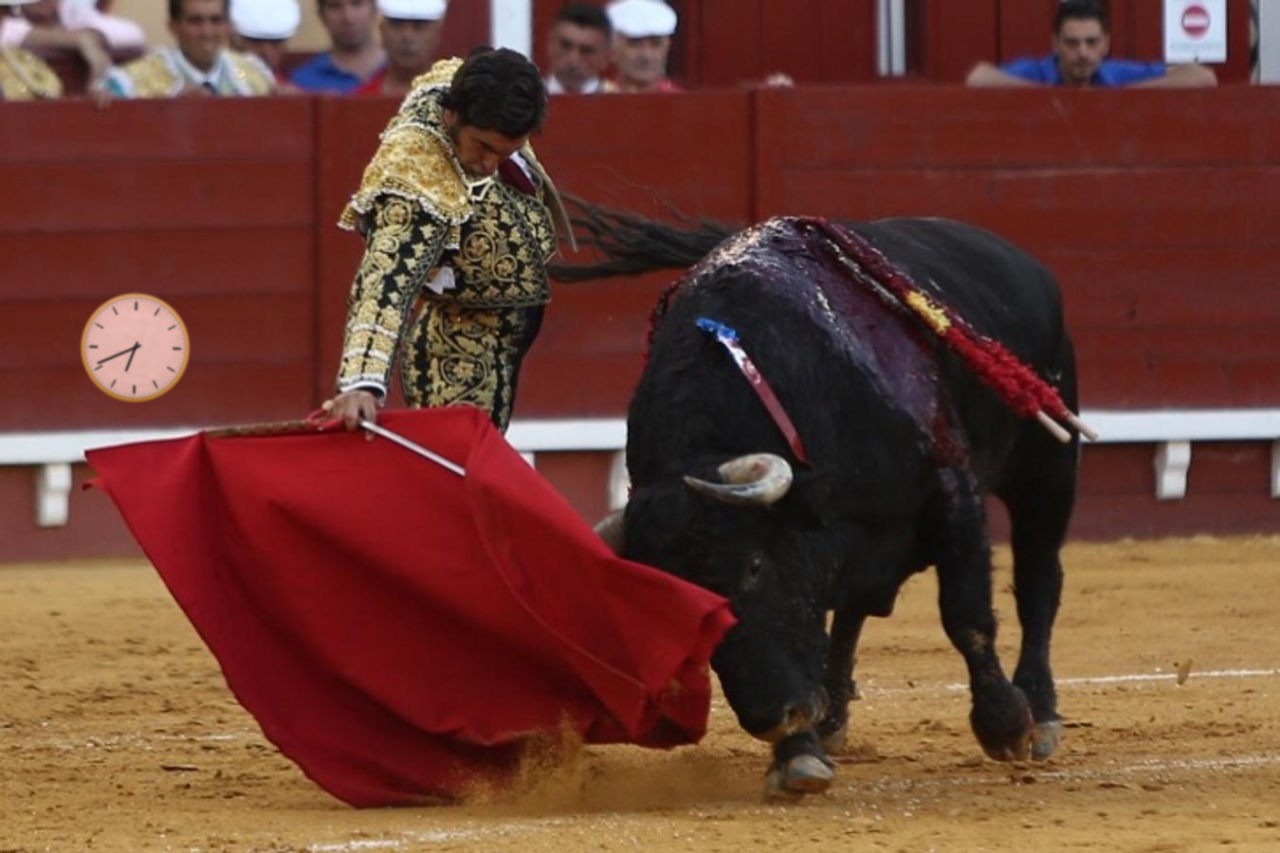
6:41
